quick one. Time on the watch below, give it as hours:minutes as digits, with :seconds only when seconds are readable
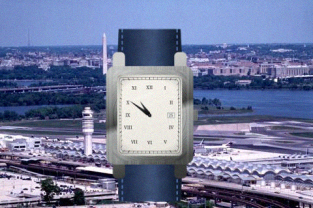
10:51
